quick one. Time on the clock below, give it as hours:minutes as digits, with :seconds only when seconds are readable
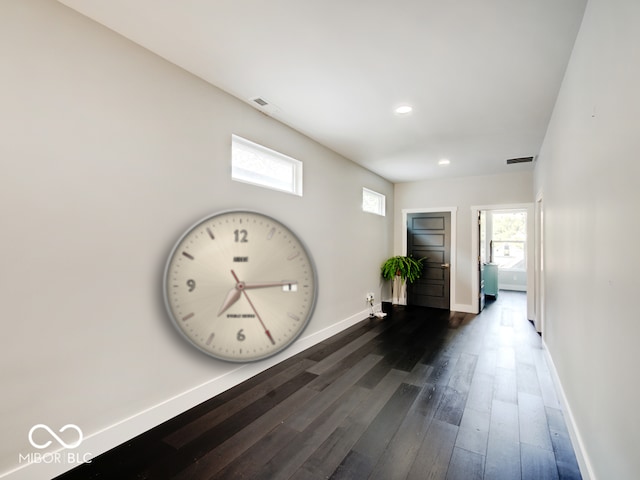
7:14:25
